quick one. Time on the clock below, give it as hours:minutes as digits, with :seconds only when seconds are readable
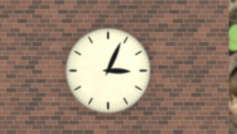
3:04
